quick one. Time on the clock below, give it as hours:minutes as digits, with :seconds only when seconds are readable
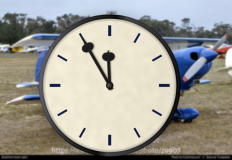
11:55
